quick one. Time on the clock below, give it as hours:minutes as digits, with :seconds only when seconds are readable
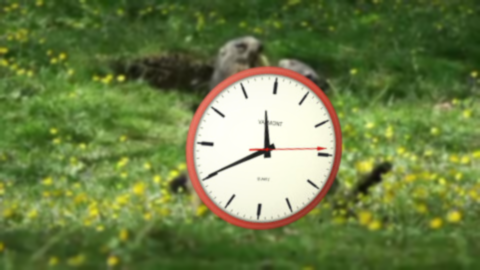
11:40:14
